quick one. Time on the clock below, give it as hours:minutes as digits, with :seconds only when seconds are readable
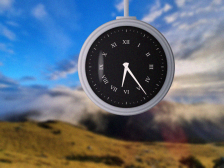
6:24
